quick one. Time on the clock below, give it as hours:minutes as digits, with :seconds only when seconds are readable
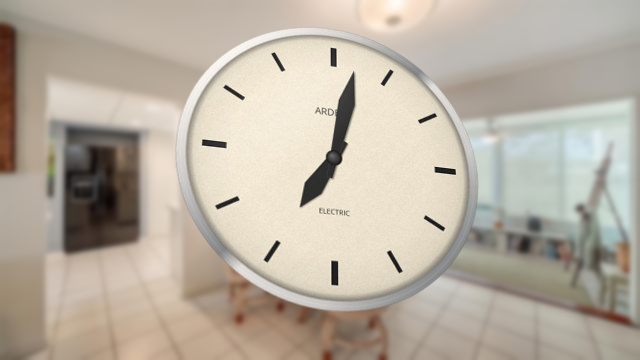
7:02
